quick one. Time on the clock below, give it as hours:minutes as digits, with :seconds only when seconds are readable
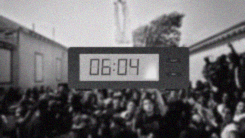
6:04
